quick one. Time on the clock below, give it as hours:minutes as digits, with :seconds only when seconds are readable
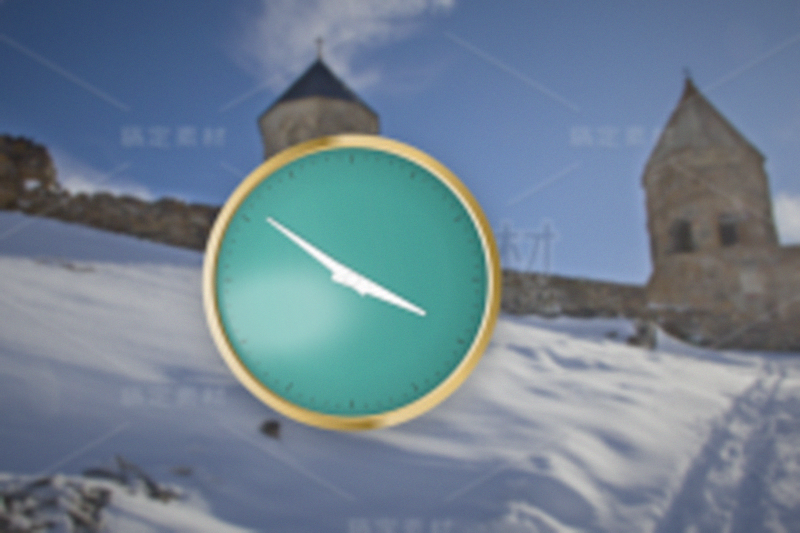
3:51
